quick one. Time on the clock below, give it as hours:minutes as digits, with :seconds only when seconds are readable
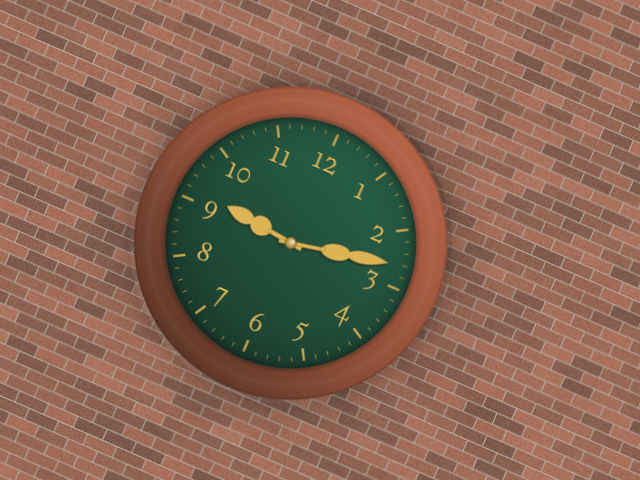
9:13
